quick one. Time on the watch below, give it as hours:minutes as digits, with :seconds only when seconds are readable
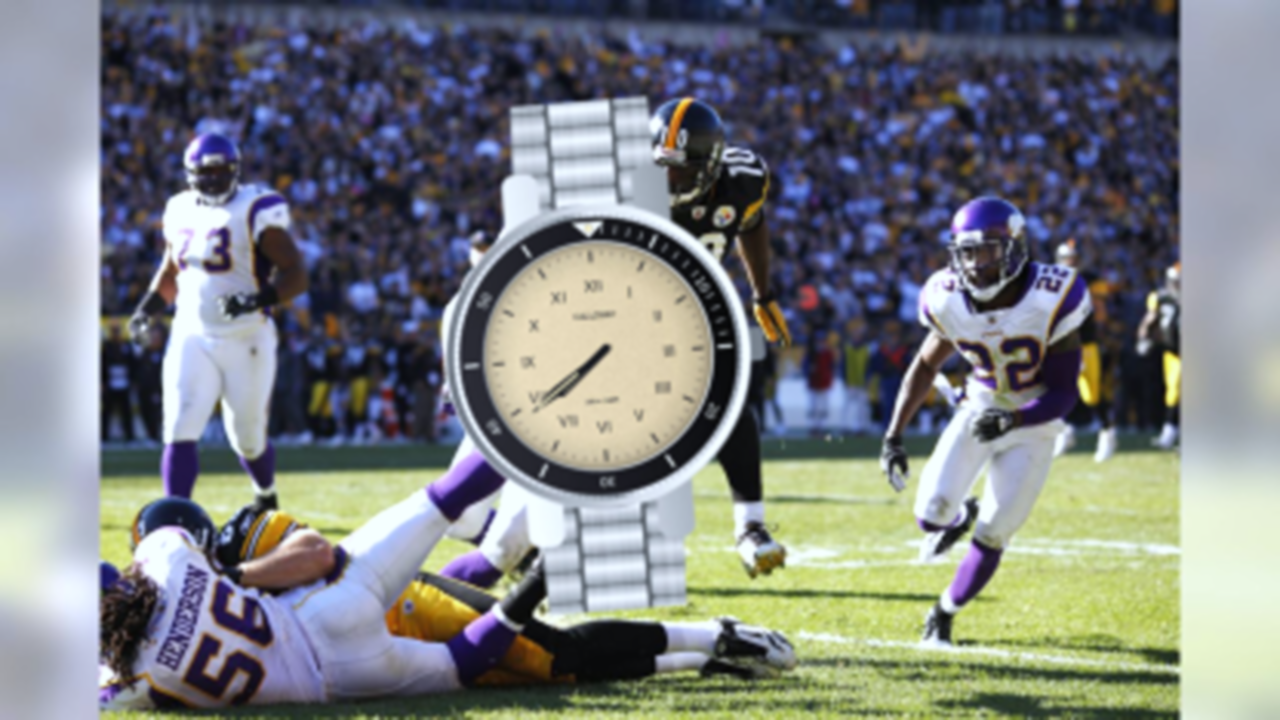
7:39
